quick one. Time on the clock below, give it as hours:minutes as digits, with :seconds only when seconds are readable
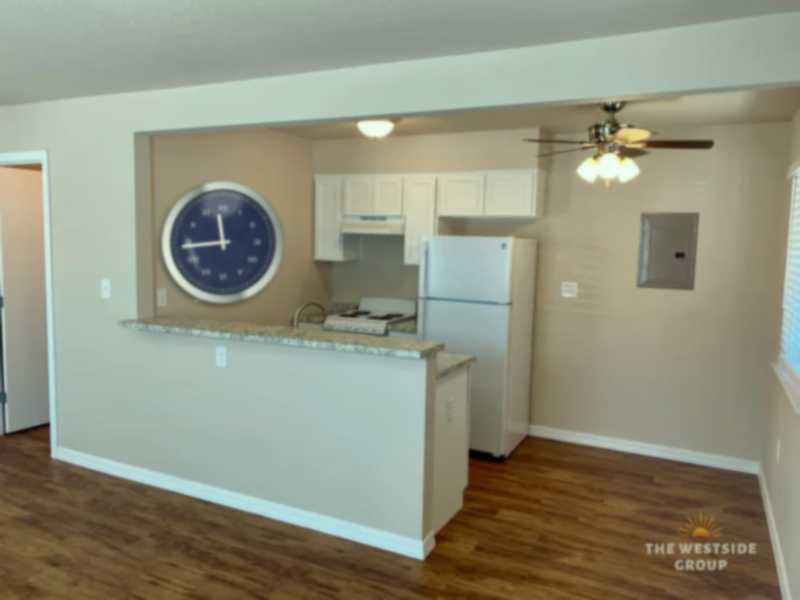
11:44
